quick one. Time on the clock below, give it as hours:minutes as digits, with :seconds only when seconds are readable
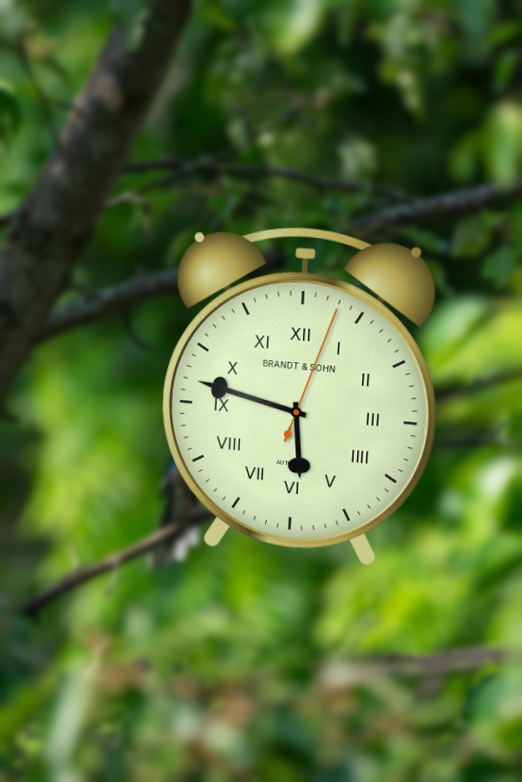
5:47:03
